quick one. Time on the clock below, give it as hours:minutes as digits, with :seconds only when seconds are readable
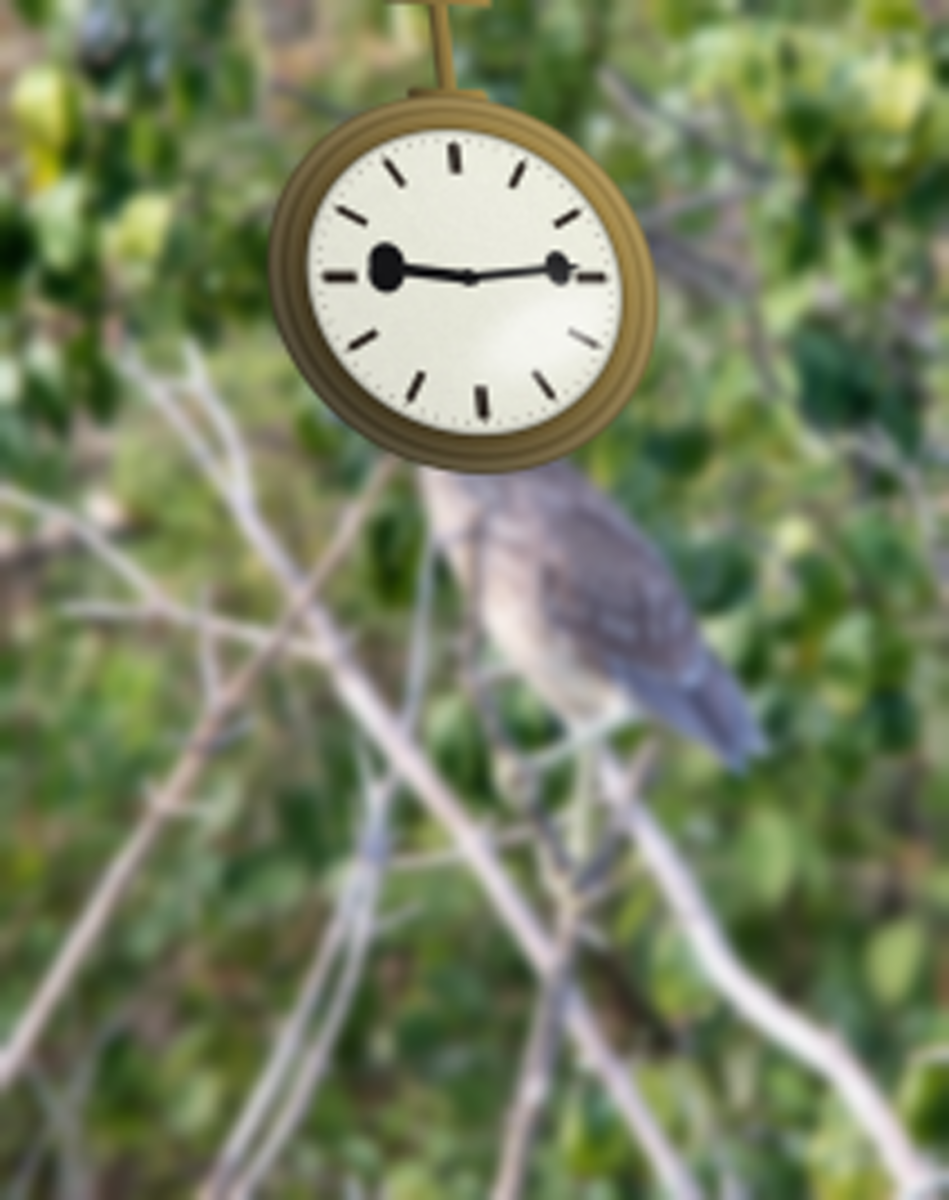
9:14
